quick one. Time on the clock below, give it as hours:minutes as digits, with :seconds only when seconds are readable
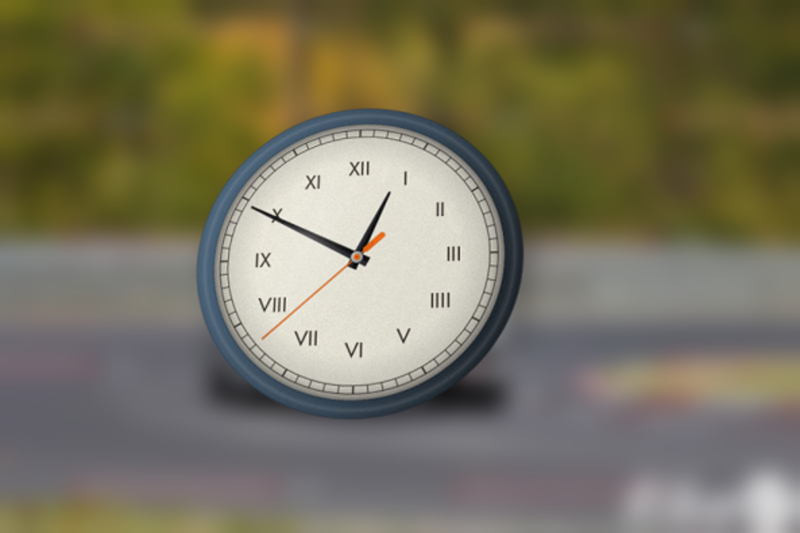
12:49:38
